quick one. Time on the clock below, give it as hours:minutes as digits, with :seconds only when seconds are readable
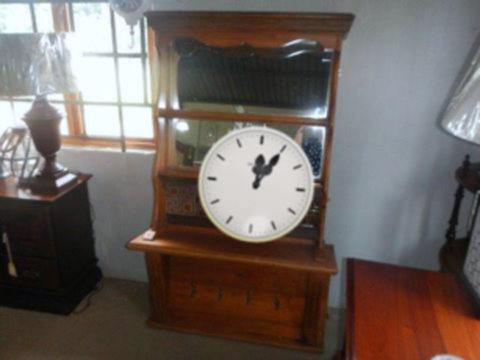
12:05
